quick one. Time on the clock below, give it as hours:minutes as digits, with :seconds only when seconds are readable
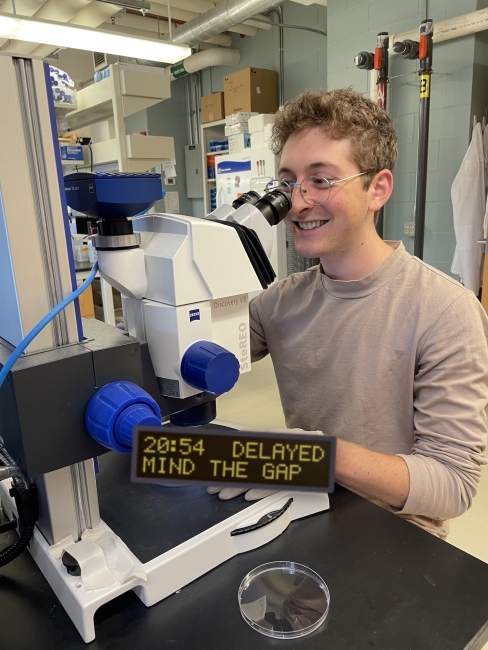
20:54
